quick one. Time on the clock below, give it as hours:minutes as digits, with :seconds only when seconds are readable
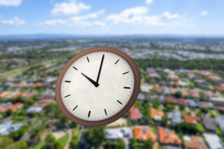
10:00
